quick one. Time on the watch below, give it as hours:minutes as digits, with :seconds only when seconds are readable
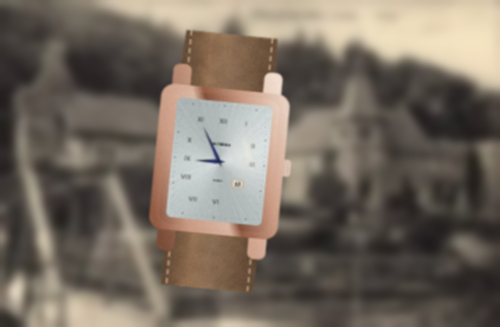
8:55
